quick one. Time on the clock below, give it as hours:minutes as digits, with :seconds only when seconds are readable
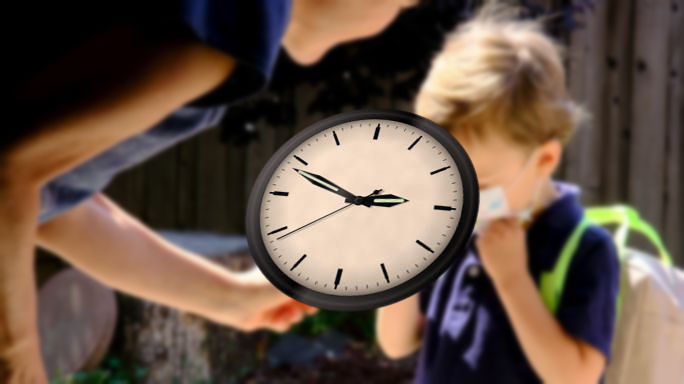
2:48:39
